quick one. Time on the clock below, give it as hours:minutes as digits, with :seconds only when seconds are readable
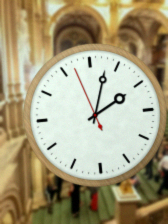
2:02:57
